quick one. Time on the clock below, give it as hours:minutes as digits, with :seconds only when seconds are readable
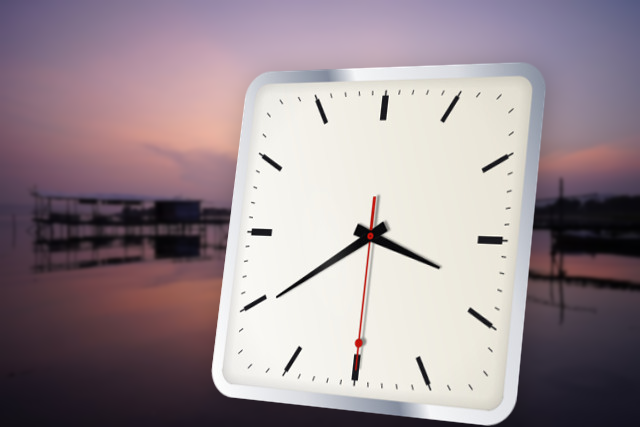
3:39:30
